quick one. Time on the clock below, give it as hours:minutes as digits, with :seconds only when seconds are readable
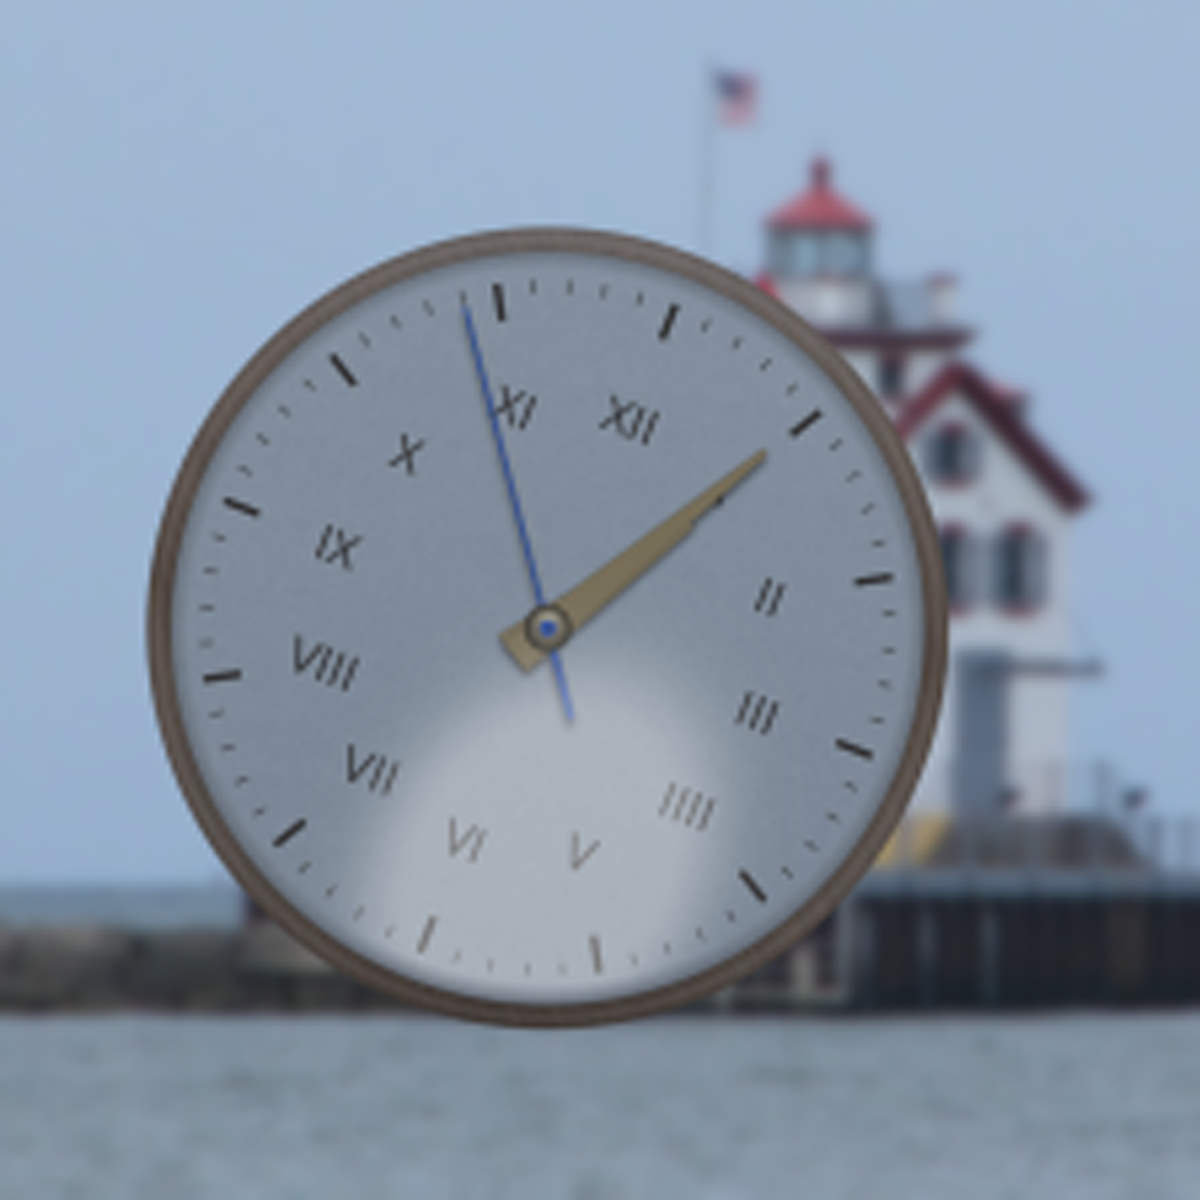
1:04:54
